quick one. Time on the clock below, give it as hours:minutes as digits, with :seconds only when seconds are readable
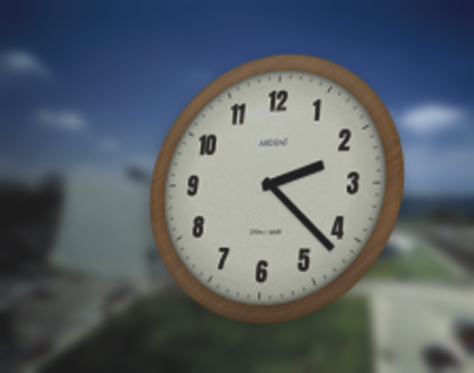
2:22
